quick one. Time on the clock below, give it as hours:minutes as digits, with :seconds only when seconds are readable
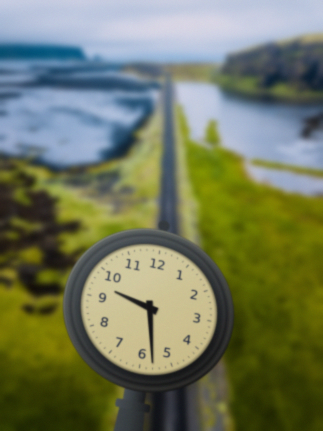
9:28
